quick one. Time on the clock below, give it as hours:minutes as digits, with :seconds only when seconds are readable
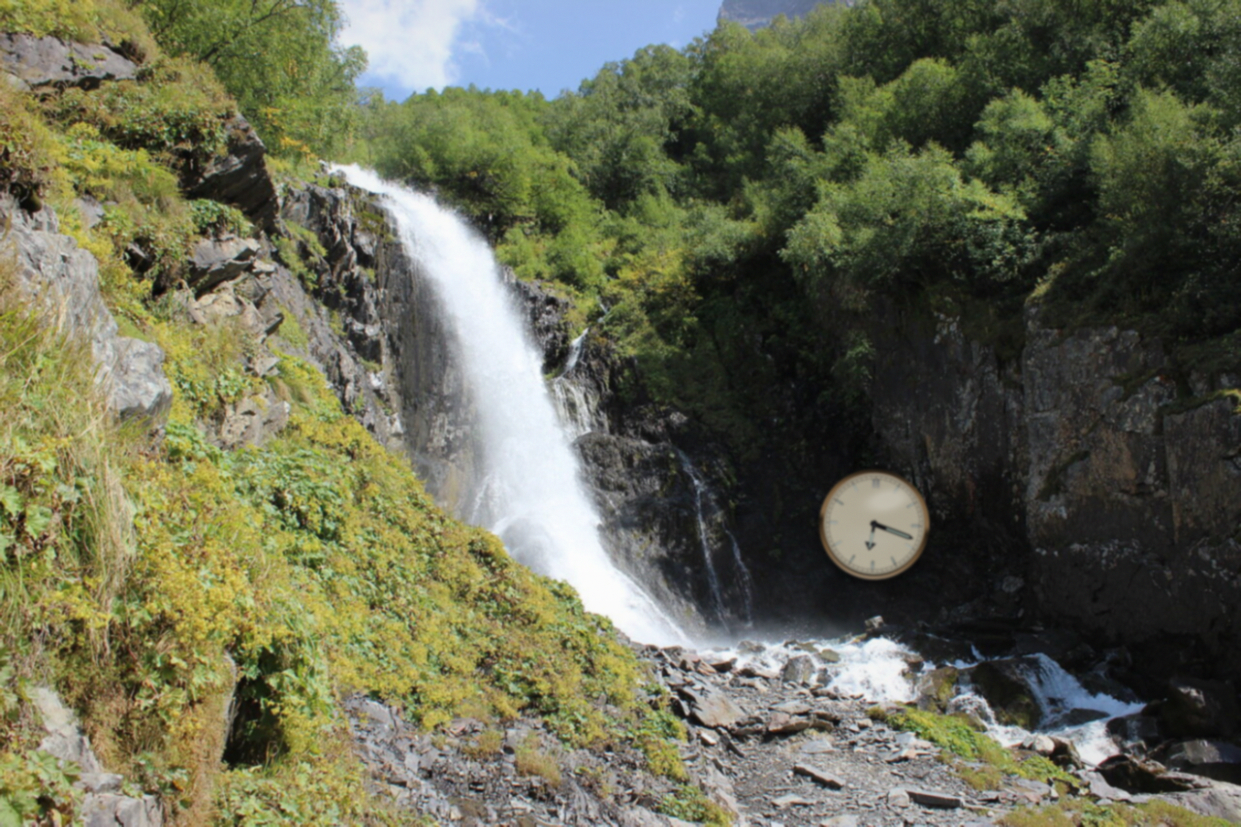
6:18
